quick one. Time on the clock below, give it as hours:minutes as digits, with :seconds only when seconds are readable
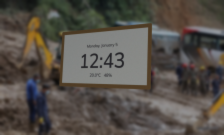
12:43
